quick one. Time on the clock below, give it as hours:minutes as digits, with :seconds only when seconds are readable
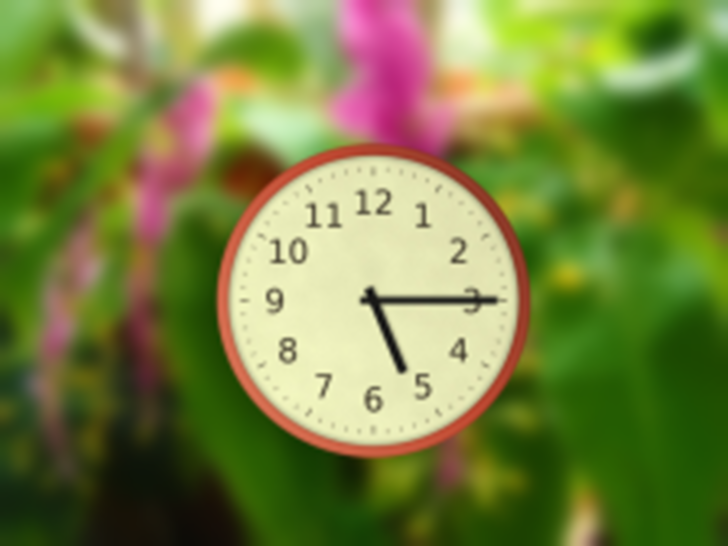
5:15
